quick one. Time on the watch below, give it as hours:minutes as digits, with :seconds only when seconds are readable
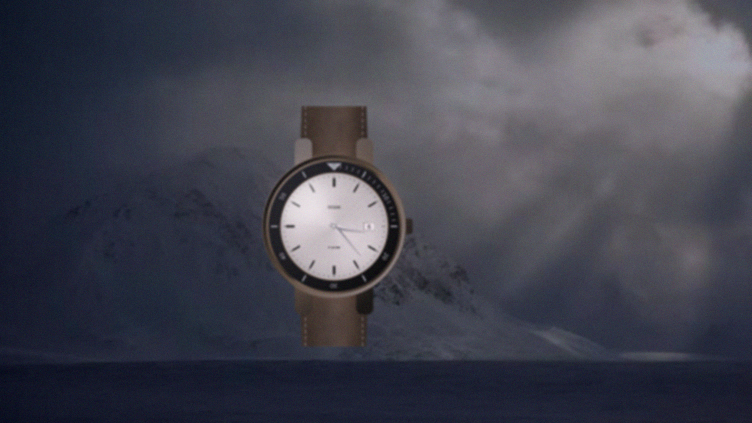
3:23
